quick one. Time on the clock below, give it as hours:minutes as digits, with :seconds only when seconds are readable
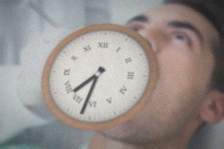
7:32
